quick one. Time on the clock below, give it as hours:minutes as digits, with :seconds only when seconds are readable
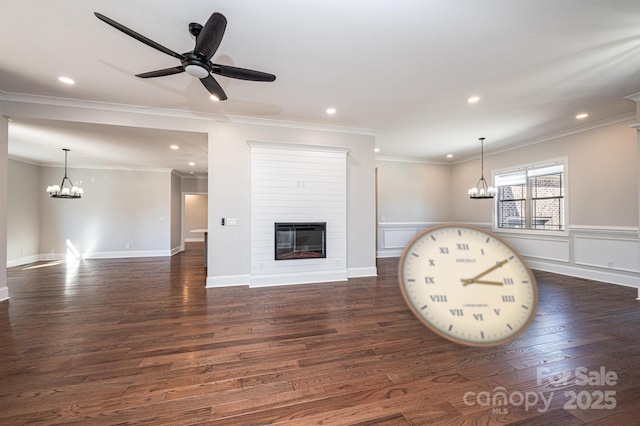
3:10
